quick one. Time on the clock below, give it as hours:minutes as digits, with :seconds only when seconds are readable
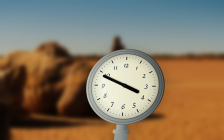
3:49
